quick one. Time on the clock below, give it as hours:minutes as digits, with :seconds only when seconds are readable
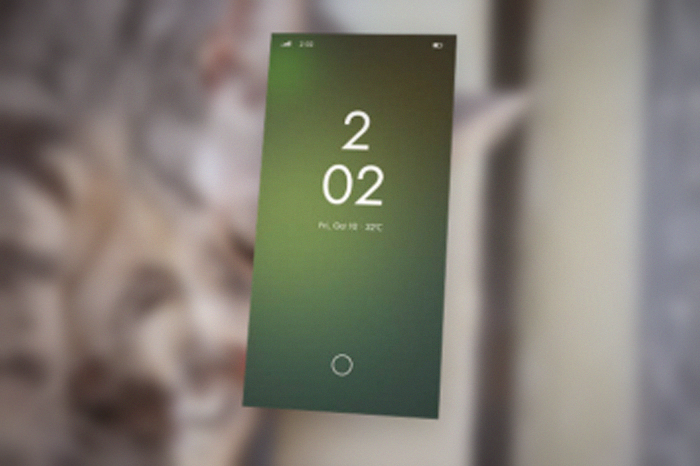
2:02
